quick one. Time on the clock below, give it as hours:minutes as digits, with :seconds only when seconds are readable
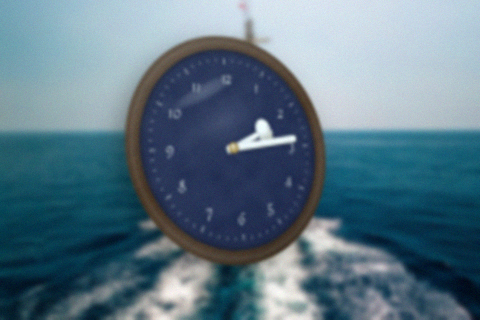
2:14
